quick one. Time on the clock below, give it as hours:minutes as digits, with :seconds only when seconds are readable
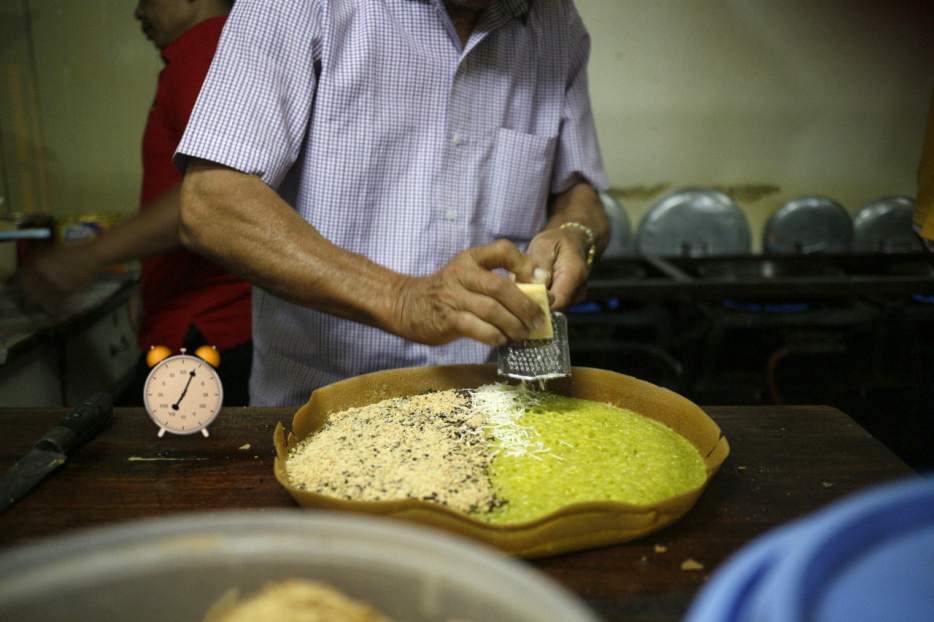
7:04
